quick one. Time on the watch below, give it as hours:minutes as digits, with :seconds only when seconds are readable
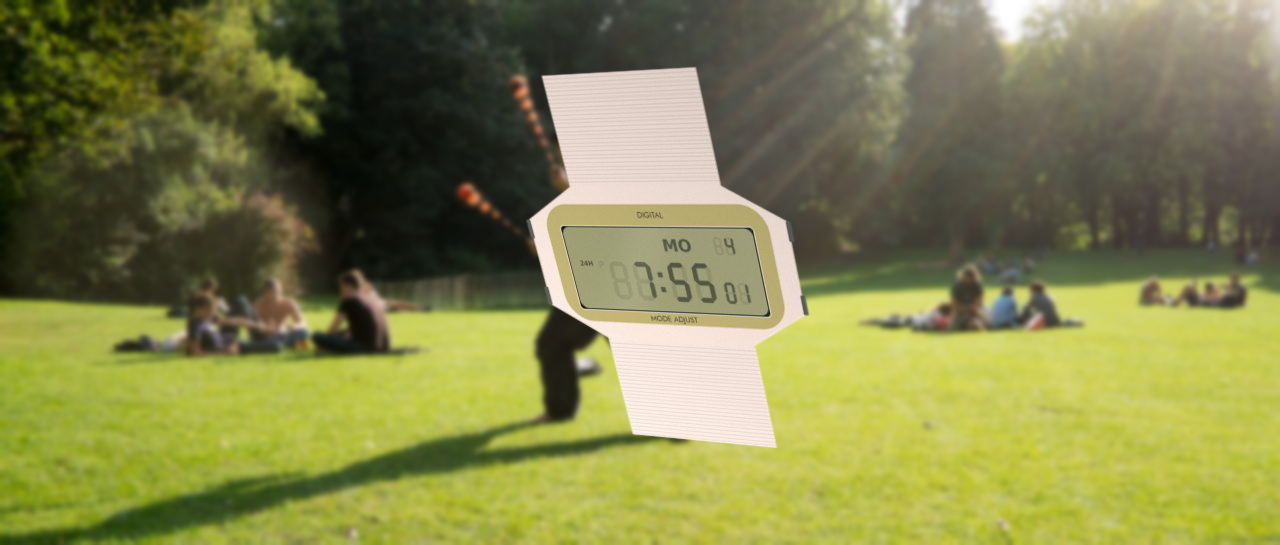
7:55:01
